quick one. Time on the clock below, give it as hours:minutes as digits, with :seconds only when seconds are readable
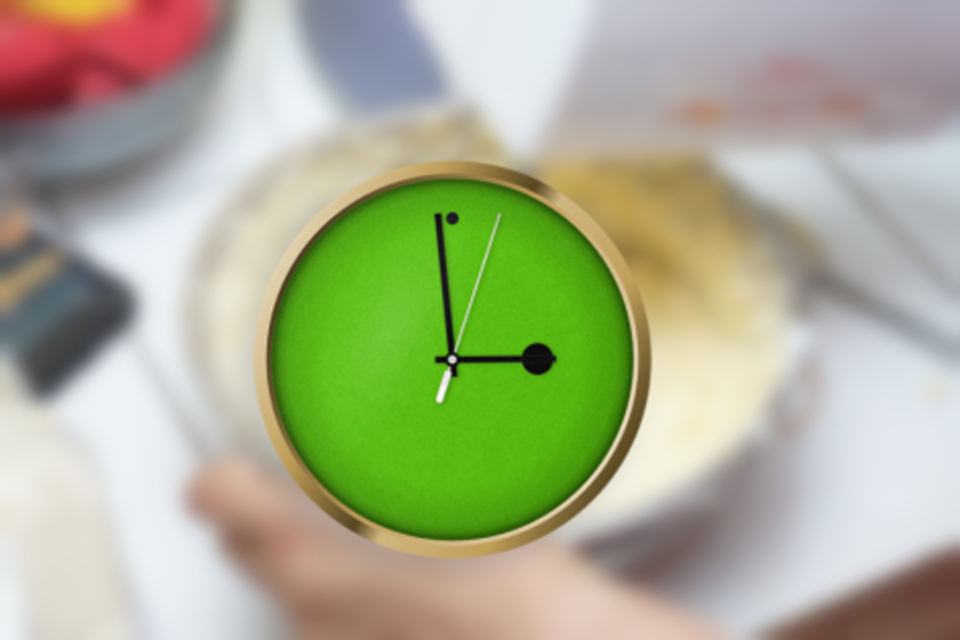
2:59:03
